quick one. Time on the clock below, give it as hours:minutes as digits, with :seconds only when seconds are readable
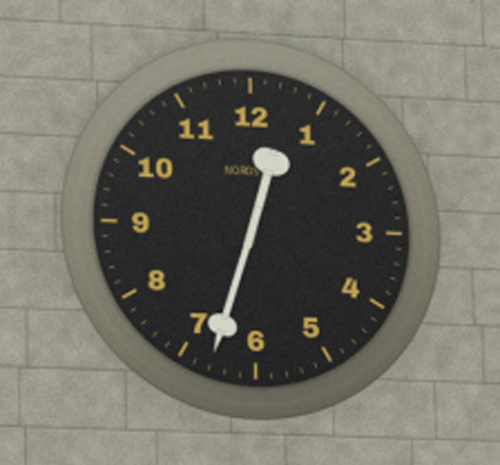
12:33
